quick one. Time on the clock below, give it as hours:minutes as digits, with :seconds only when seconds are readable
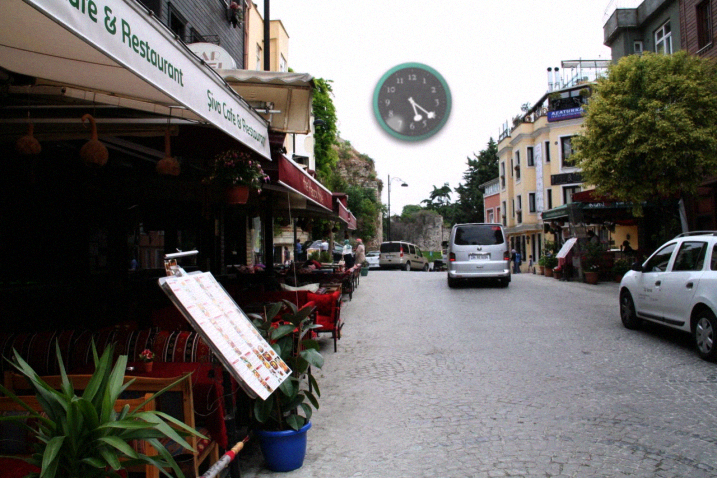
5:21
